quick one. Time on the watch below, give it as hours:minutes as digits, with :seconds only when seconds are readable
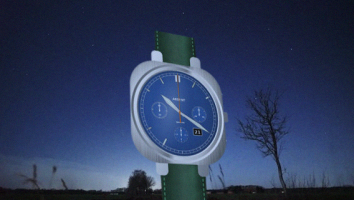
10:20
